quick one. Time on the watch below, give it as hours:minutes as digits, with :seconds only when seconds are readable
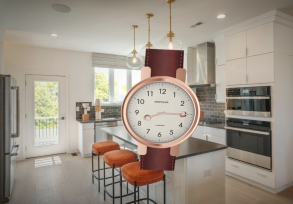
8:15
